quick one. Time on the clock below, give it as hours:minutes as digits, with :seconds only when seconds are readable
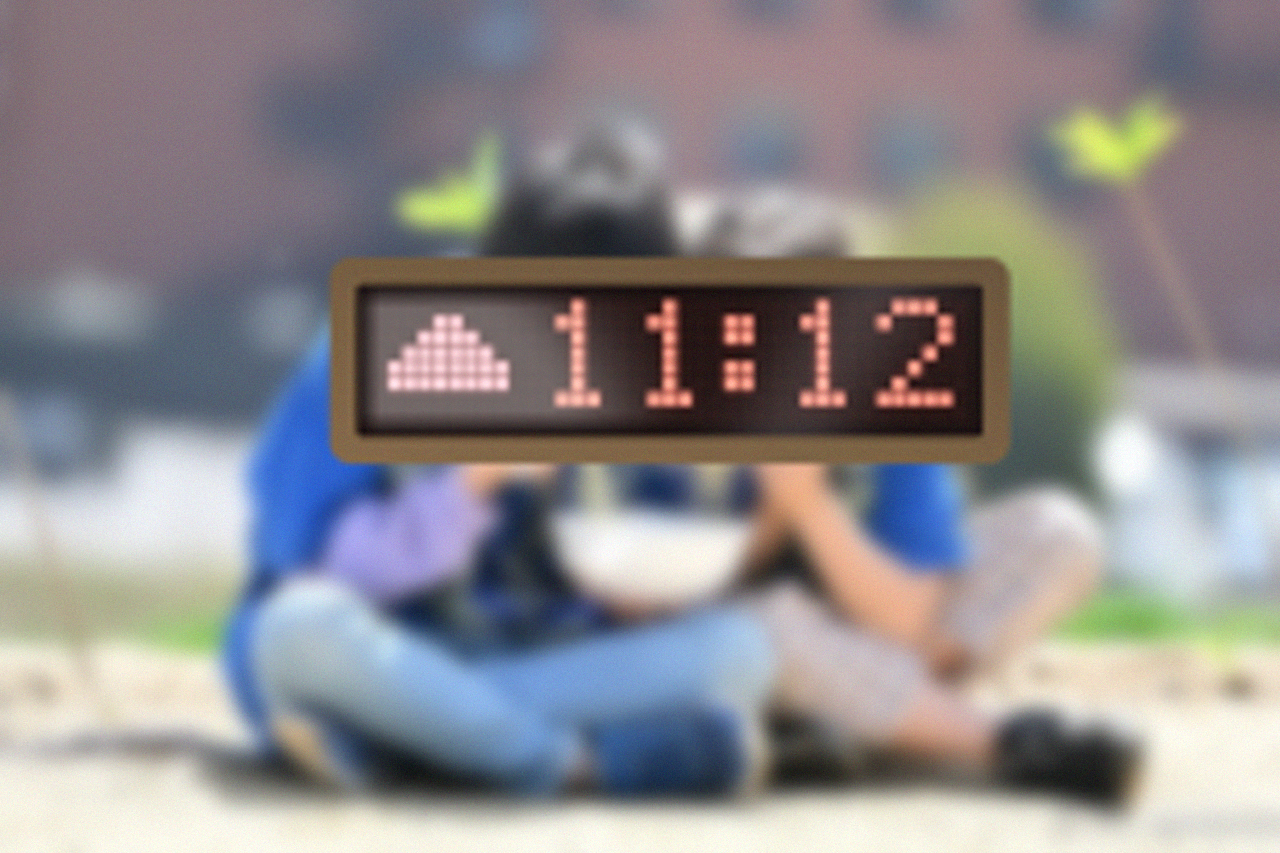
11:12
